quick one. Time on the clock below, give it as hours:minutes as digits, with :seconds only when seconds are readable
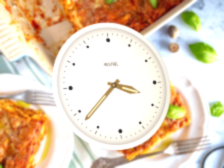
3:38
